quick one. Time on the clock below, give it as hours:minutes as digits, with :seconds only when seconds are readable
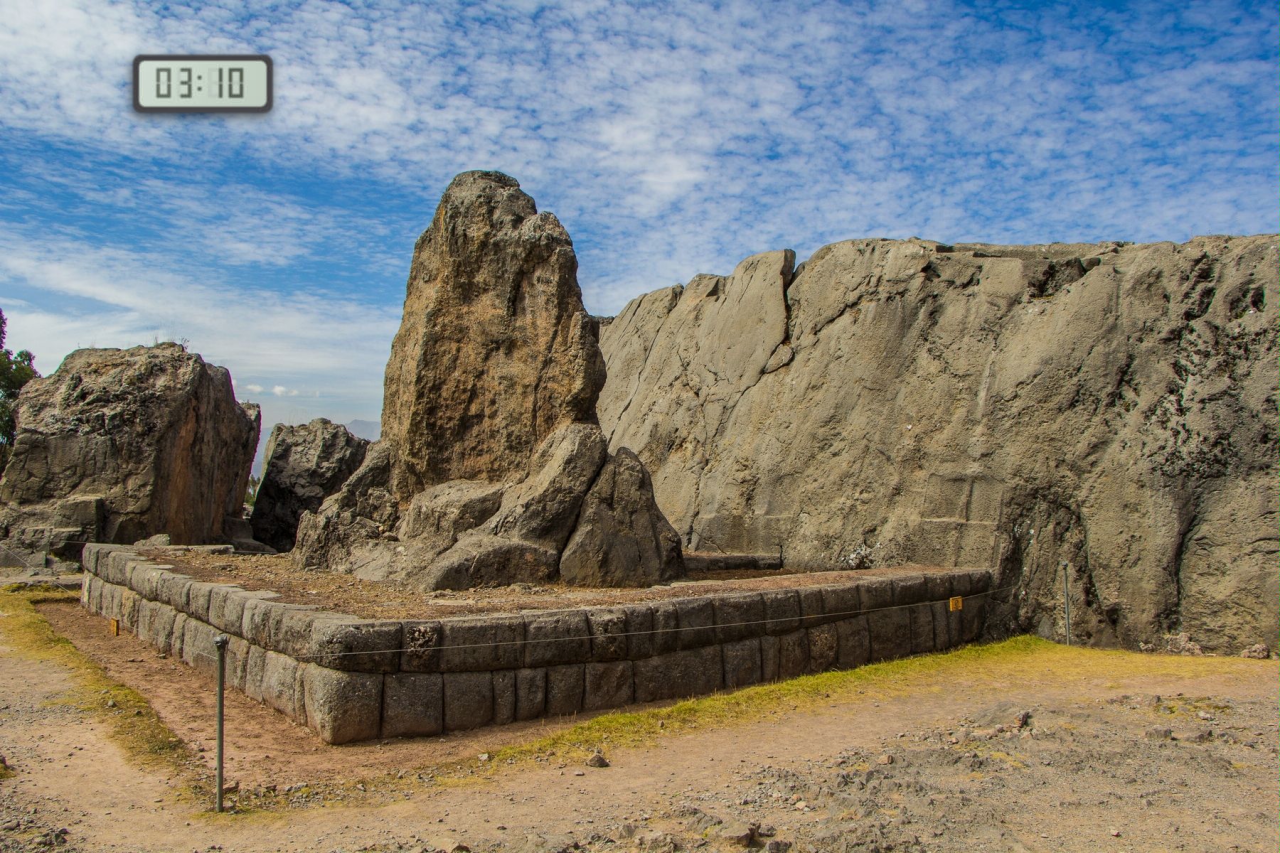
3:10
